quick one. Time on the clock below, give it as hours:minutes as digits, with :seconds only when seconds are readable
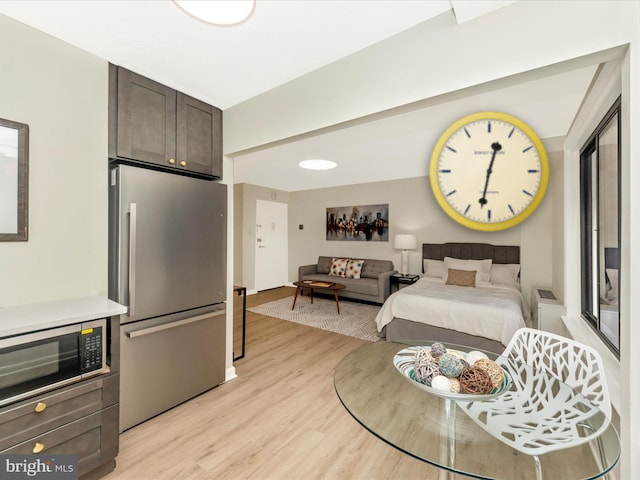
12:32
